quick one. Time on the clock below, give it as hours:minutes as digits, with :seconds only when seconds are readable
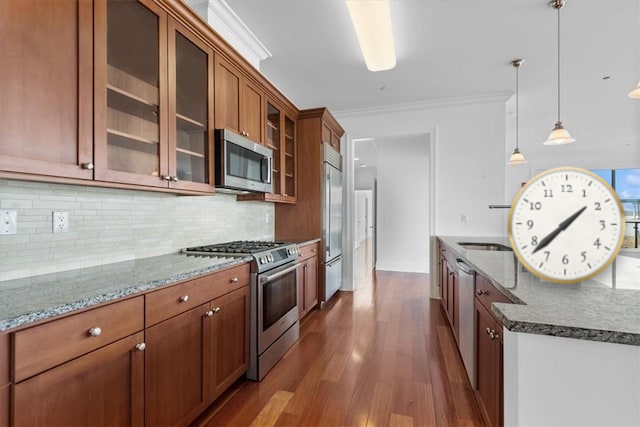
1:38
